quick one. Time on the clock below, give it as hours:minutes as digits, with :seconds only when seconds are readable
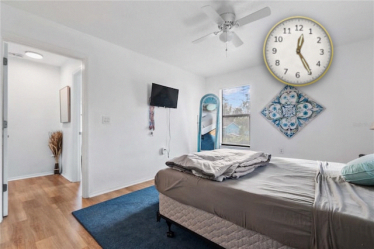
12:25
